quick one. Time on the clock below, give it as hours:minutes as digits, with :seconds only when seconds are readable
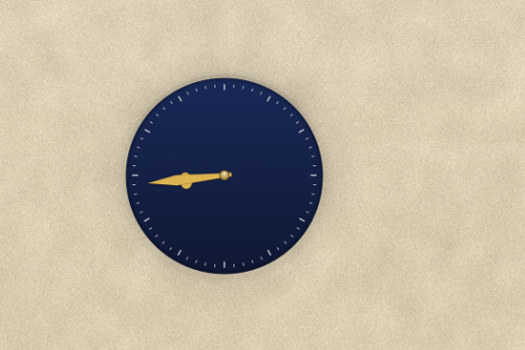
8:44
